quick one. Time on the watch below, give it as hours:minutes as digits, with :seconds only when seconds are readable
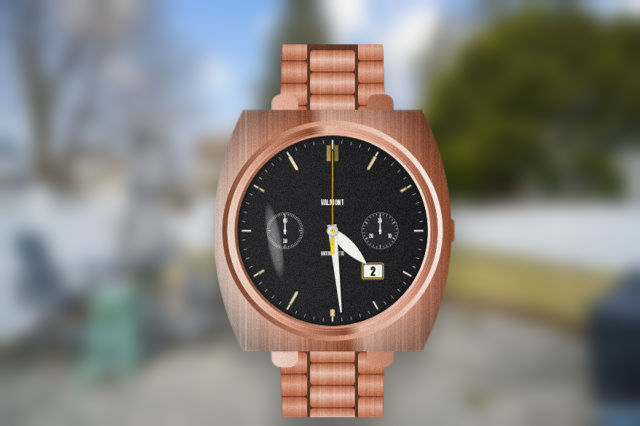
4:29
